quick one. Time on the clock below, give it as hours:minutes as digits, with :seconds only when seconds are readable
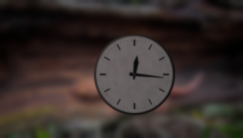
12:16
